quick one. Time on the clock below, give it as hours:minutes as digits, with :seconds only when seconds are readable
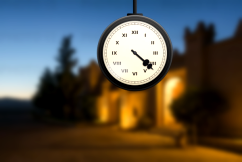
4:22
